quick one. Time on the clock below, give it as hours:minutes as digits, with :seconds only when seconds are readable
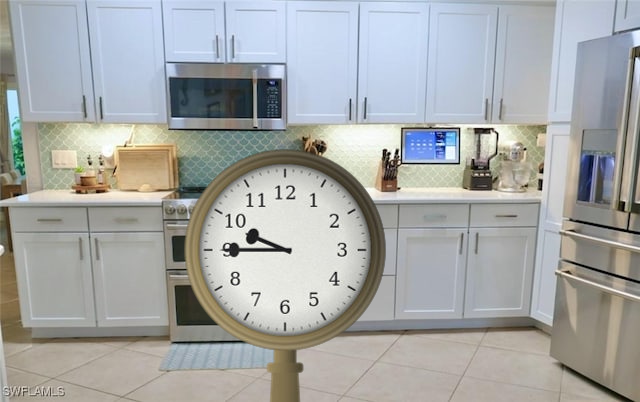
9:45
